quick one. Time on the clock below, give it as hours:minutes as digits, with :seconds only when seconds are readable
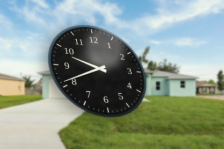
9:41
